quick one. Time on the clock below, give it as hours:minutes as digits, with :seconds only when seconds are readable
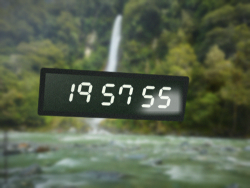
19:57:55
